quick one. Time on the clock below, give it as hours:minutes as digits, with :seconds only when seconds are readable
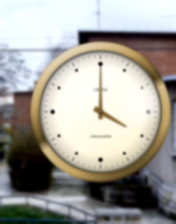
4:00
